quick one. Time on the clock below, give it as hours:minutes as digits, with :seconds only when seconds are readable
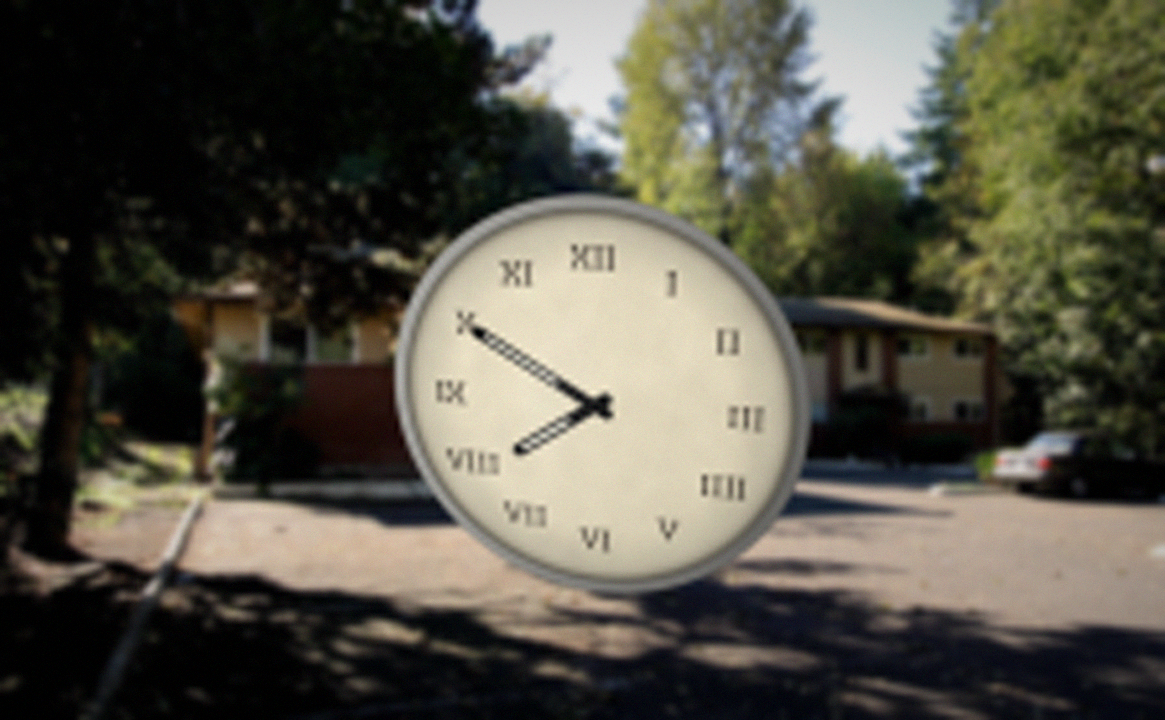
7:50
